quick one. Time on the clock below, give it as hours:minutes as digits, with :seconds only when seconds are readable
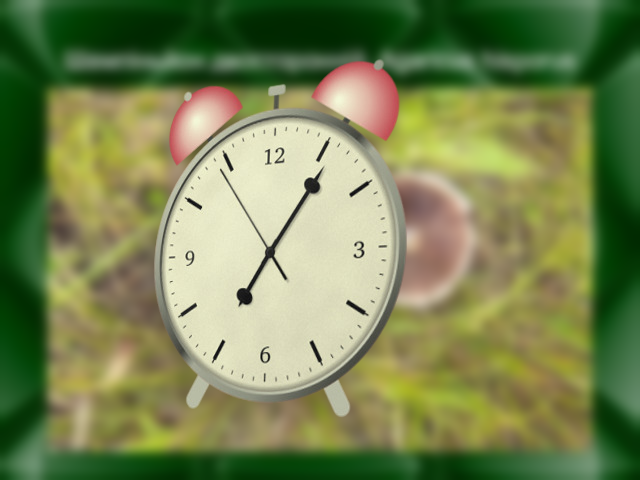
7:05:54
